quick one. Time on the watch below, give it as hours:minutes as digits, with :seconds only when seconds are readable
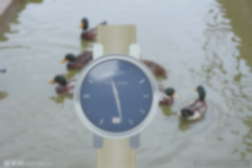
11:28
